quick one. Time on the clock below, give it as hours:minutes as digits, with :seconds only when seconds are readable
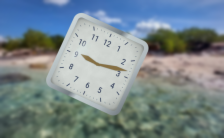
9:13
